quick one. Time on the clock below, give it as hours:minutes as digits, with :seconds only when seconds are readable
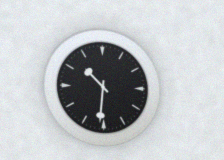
10:31
